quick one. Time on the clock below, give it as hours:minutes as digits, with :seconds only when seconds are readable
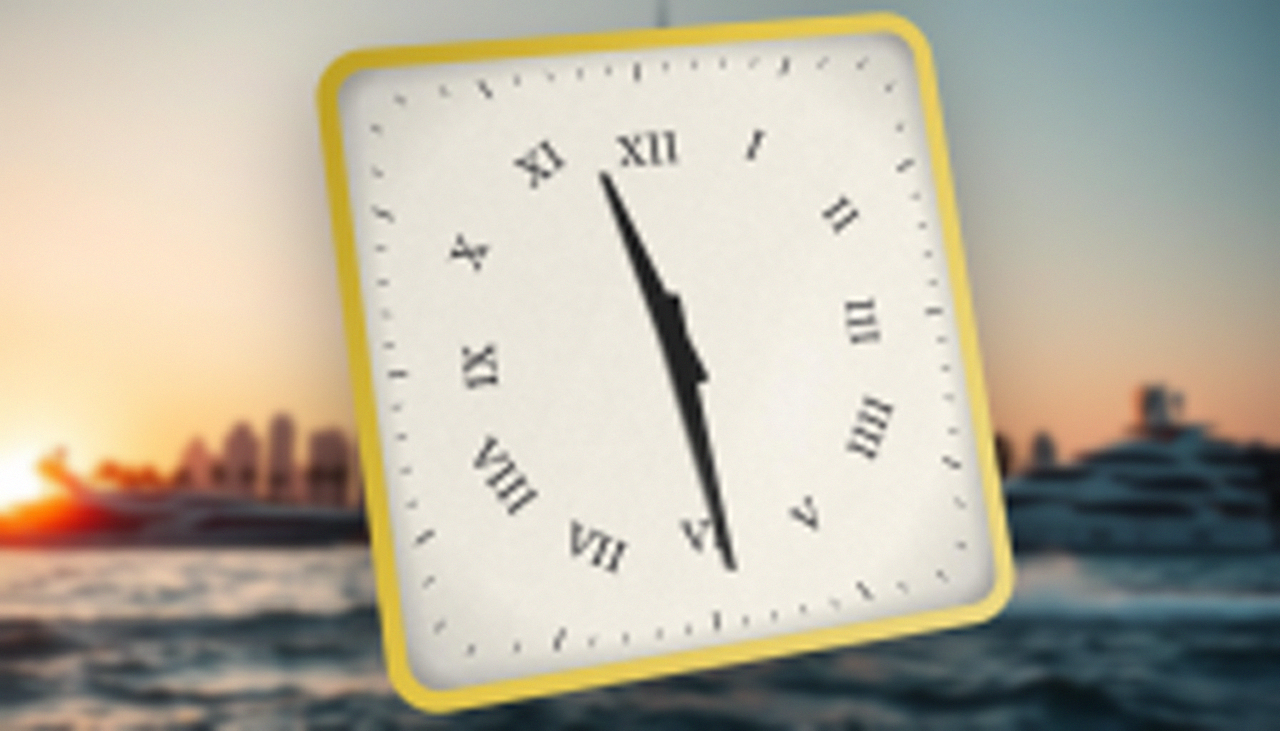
11:29
